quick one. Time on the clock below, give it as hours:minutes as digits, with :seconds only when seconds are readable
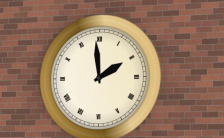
1:59
